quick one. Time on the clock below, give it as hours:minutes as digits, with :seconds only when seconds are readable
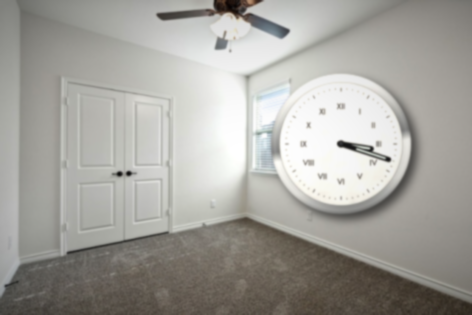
3:18
